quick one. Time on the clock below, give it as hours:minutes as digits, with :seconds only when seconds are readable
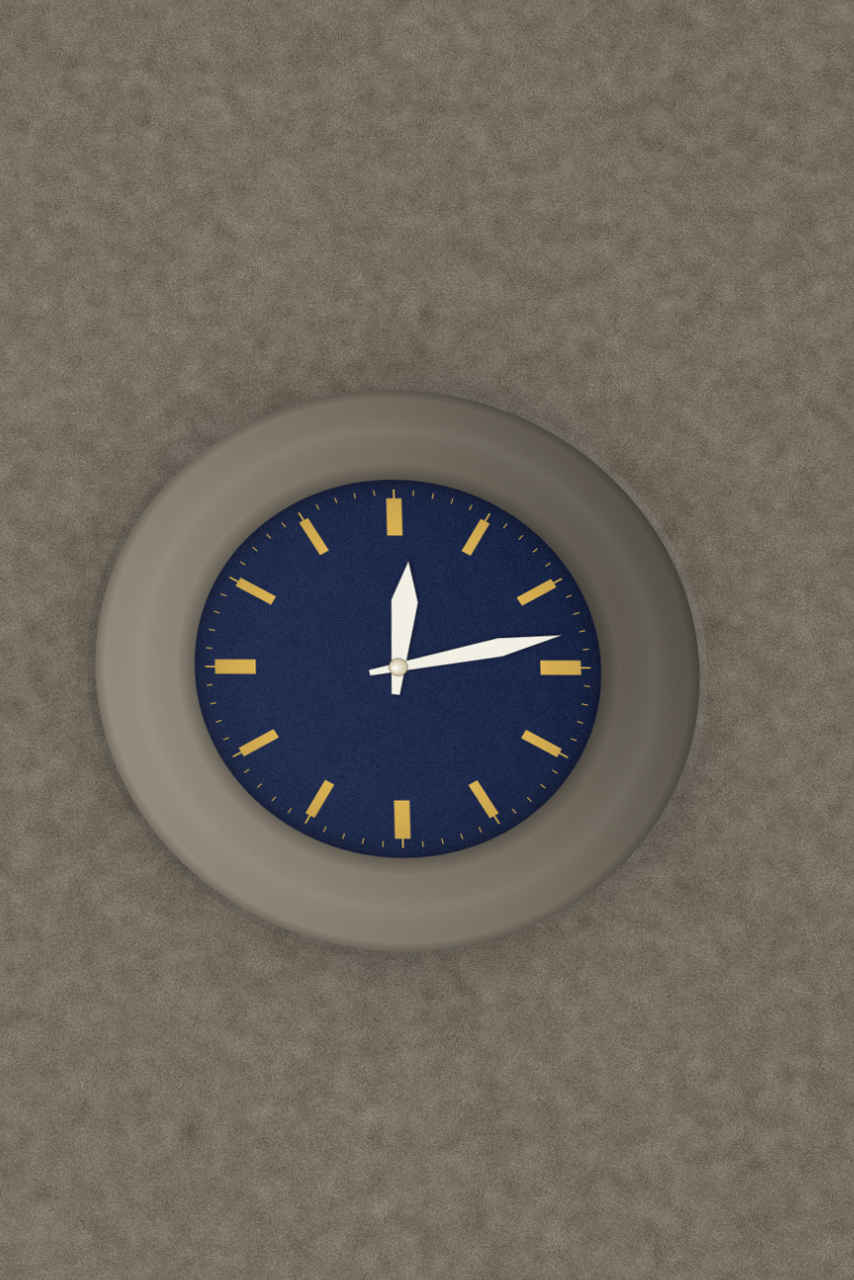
12:13
